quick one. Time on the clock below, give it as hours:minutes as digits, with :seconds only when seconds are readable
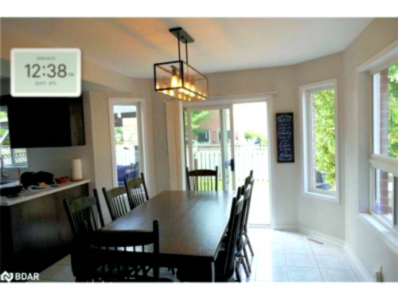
12:38
